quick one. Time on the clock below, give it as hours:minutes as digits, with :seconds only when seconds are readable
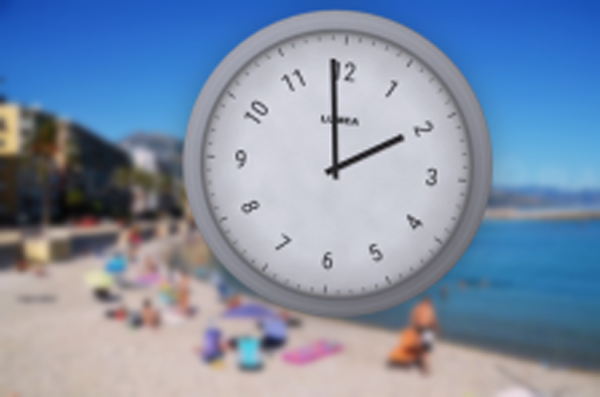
1:59
